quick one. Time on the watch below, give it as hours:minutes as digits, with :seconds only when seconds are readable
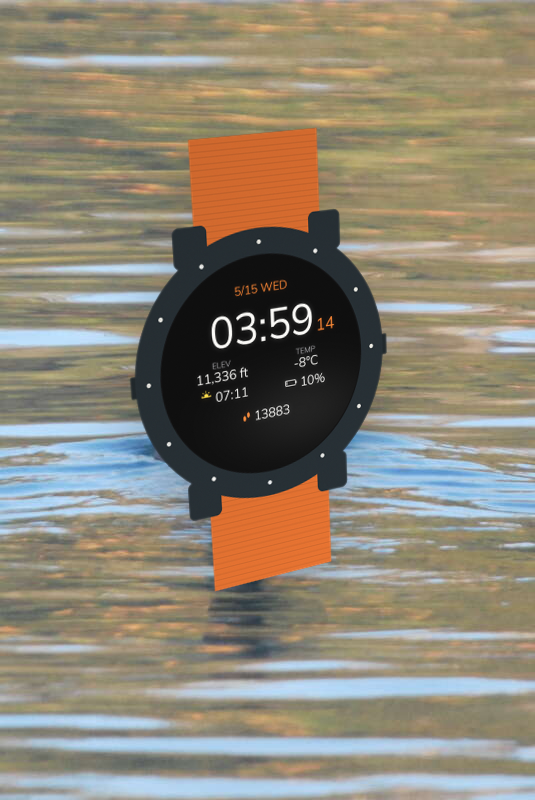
3:59:14
